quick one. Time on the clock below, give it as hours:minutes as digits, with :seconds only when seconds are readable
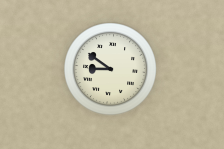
8:50
